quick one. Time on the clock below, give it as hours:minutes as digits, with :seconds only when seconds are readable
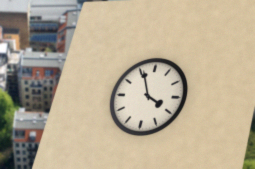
3:56
